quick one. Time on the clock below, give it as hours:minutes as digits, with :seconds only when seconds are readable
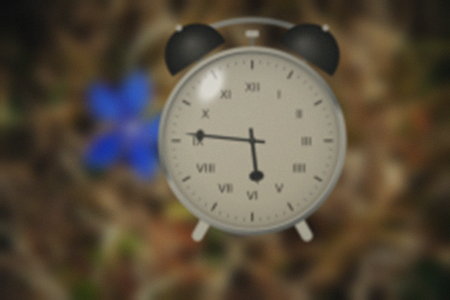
5:46
